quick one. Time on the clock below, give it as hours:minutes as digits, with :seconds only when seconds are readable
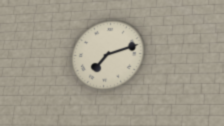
7:12
